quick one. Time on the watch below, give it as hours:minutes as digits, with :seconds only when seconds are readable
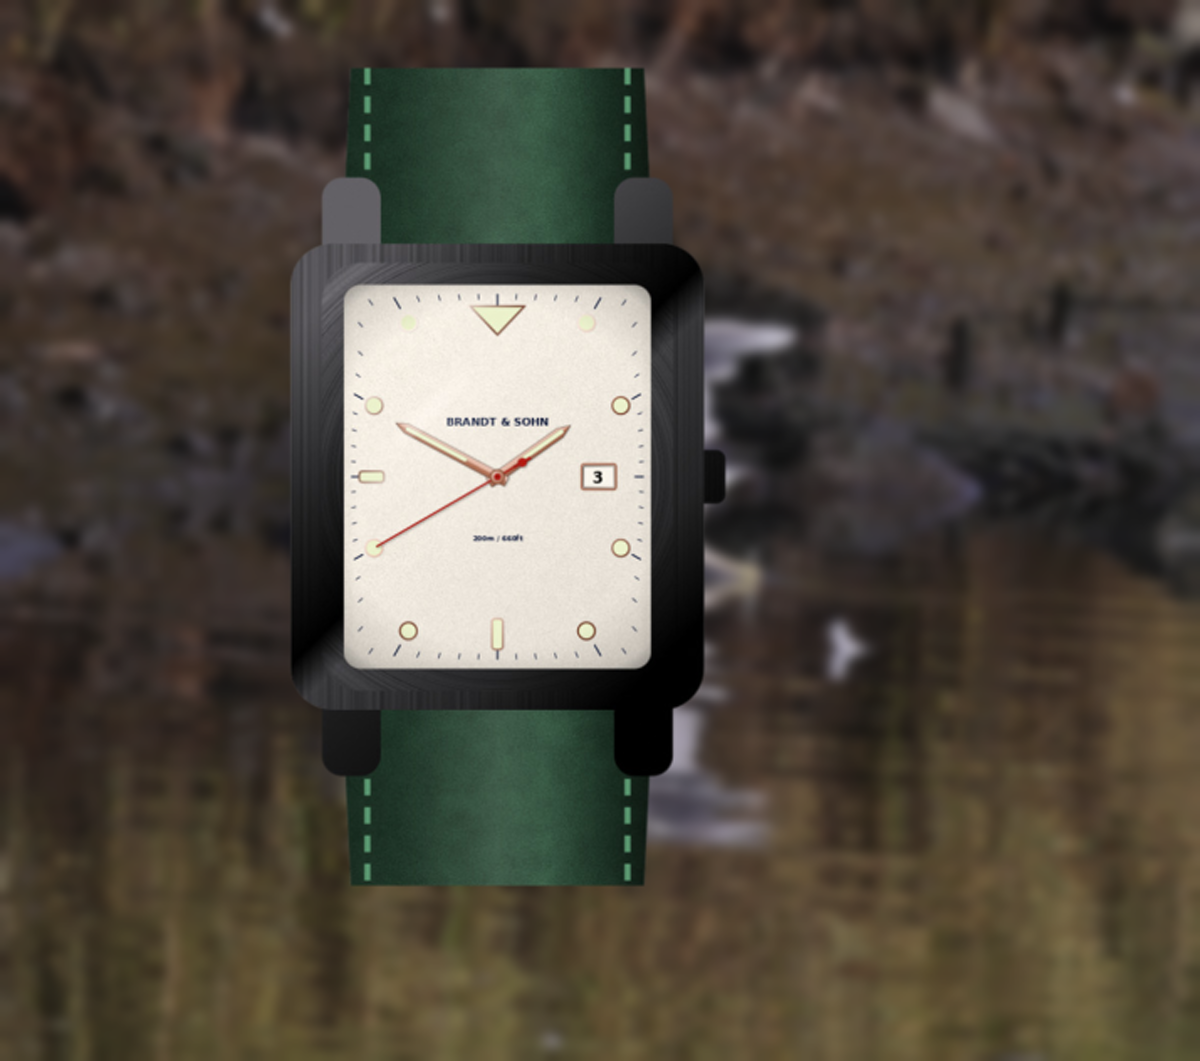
1:49:40
